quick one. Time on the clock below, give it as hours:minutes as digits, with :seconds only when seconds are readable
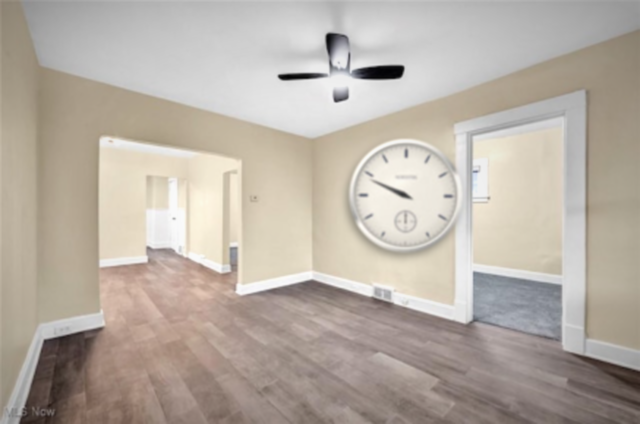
9:49
